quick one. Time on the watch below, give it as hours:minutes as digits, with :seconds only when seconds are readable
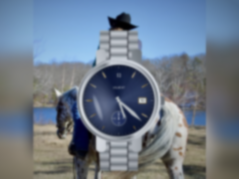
5:22
